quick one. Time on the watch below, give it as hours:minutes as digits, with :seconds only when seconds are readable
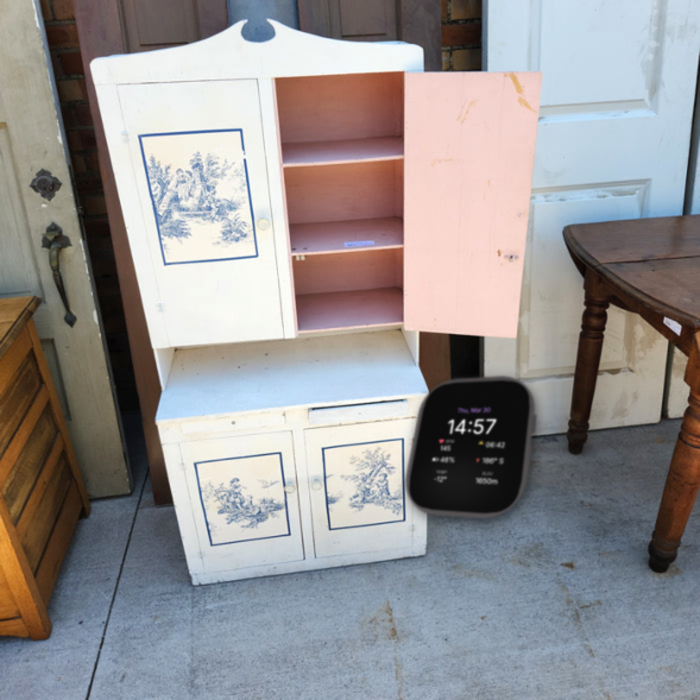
14:57
